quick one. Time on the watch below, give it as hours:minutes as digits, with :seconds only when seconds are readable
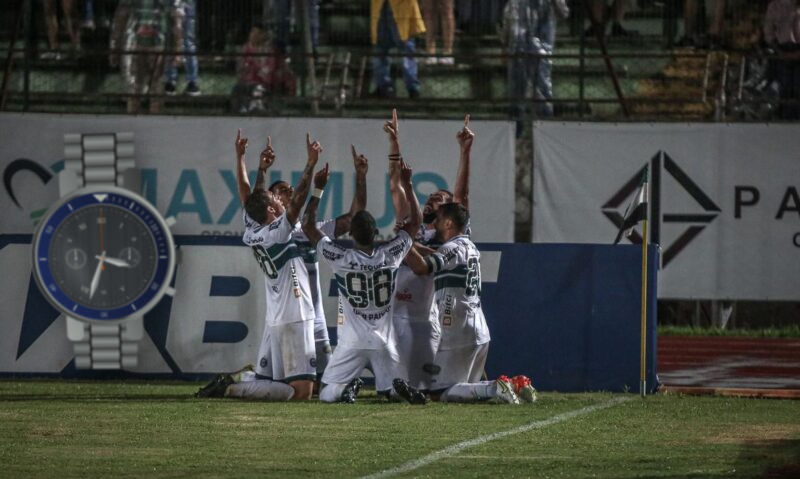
3:33
